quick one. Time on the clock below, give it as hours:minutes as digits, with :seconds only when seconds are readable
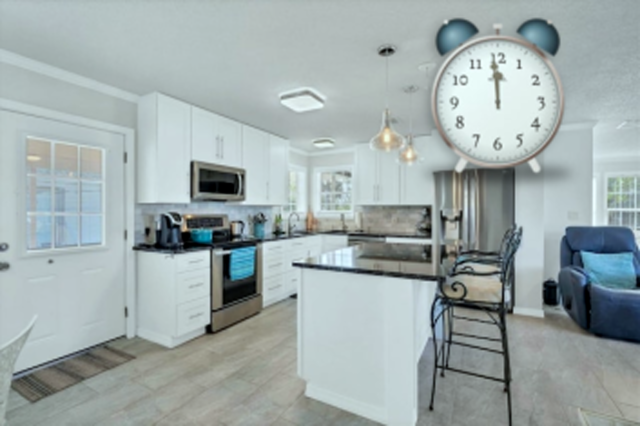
11:59
